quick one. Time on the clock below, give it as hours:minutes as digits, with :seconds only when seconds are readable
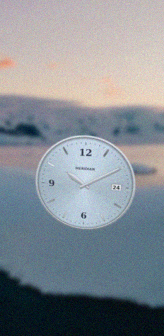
10:10
